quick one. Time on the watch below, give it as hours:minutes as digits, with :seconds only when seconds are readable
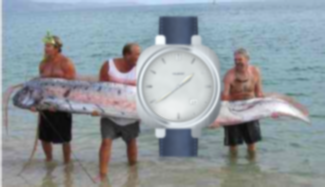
1:39
